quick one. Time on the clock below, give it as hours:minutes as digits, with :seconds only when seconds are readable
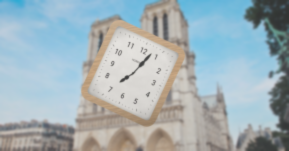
7:03
